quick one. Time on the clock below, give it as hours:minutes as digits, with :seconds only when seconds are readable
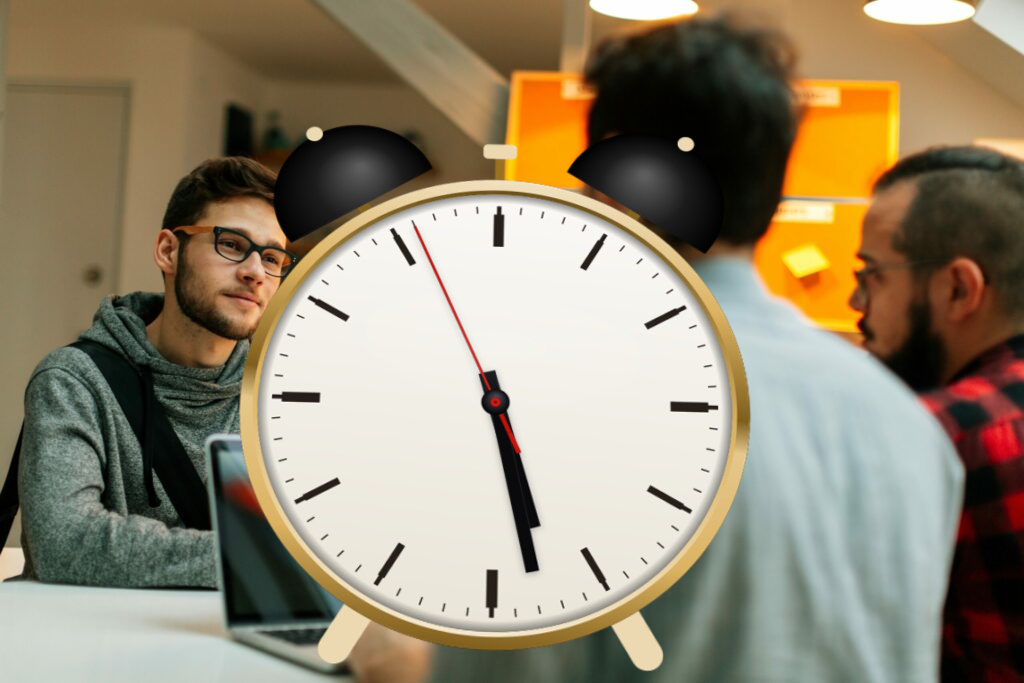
5:27:56
